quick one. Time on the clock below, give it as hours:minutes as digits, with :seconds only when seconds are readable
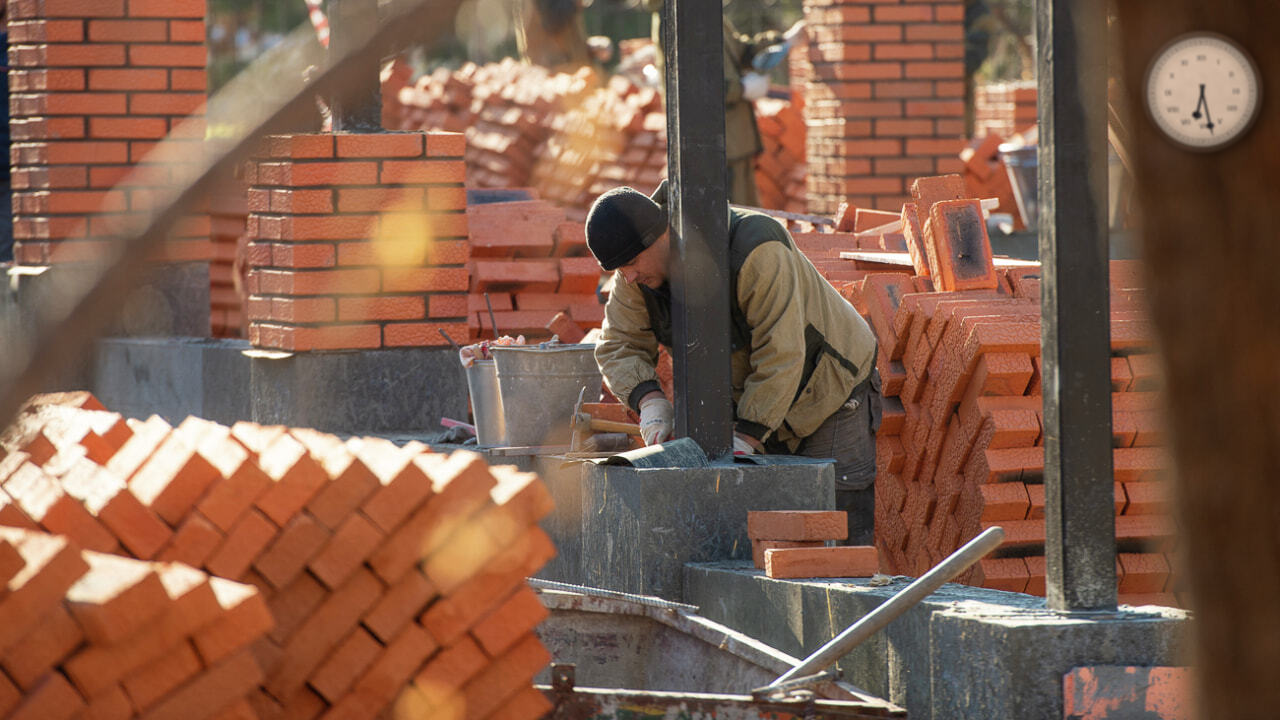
6:28
